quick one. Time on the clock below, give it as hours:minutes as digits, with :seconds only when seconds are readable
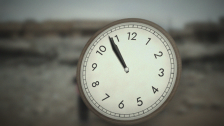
10:54
